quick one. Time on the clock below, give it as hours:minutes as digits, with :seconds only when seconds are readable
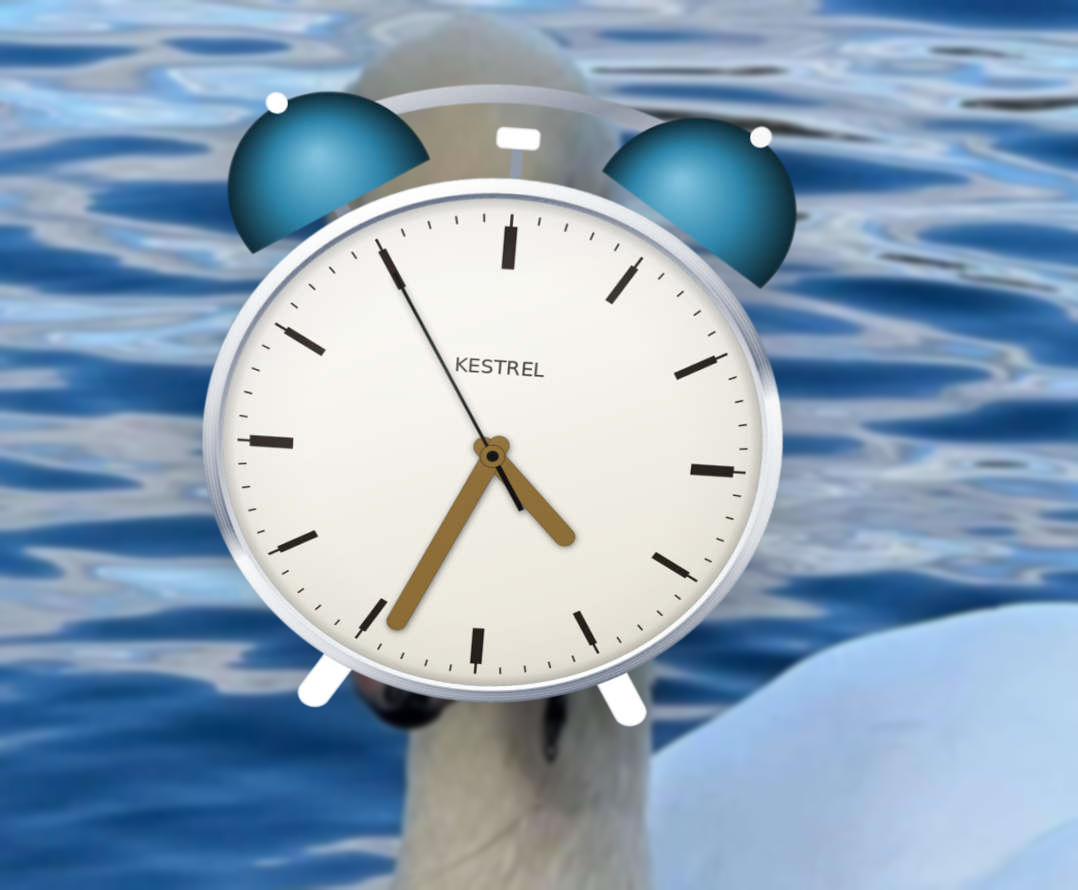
4:33:55
